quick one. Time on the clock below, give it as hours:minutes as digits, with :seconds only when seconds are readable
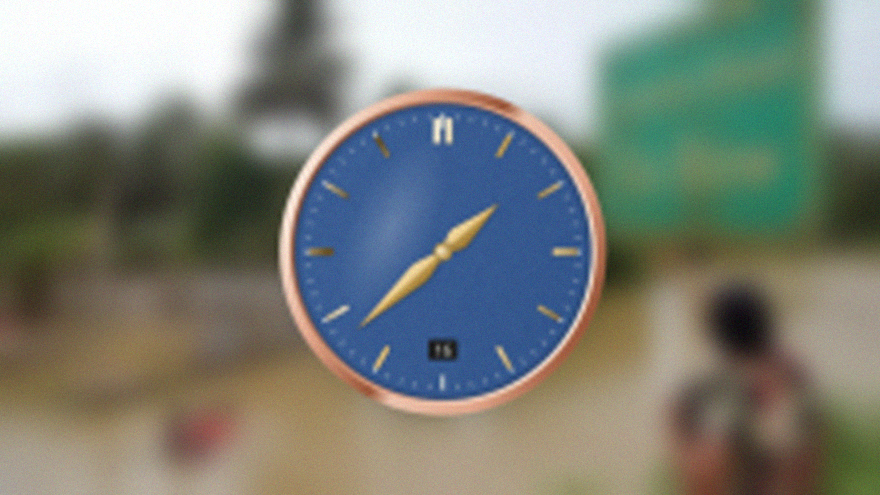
1:38
